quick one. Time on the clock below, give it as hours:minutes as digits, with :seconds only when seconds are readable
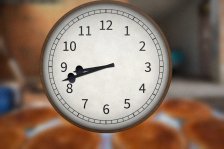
8:42
